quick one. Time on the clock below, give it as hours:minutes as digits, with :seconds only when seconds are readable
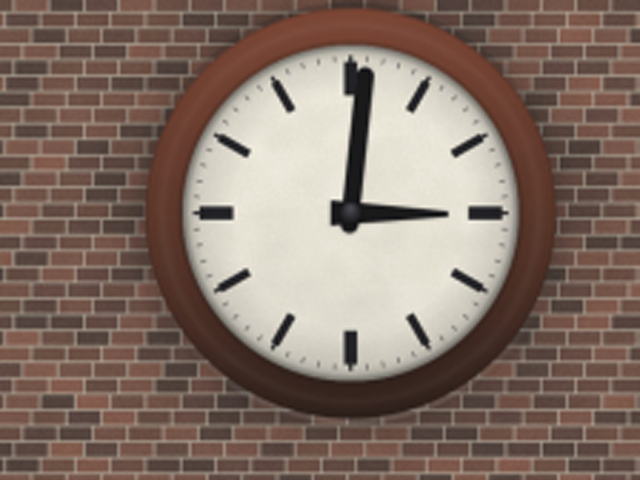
3:01
